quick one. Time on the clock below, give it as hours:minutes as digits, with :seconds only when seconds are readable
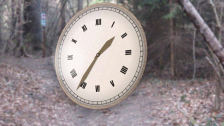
1:36
